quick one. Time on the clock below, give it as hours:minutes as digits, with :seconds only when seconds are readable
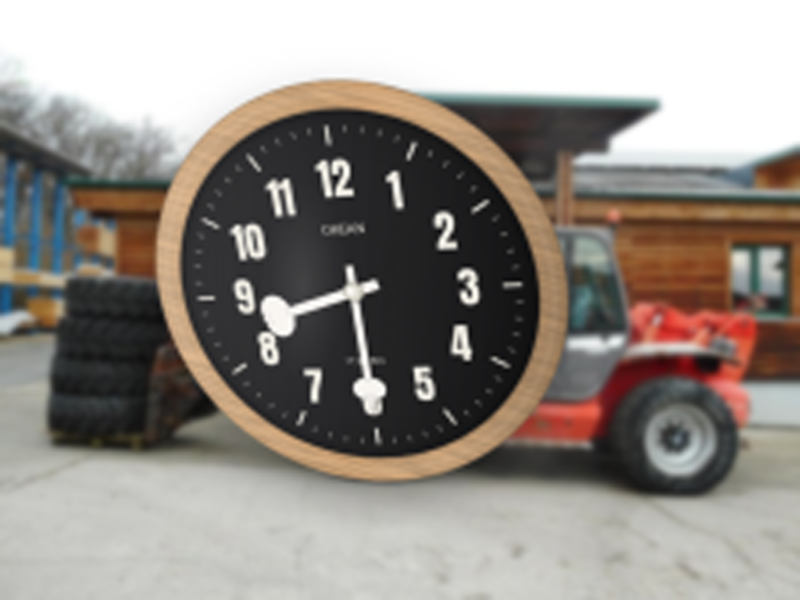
8:30
